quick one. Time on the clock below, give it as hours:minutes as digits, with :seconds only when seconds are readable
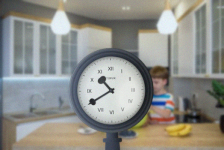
10:40
